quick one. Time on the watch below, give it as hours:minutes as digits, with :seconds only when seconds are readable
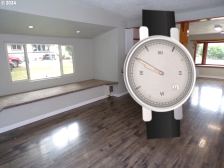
9:50
